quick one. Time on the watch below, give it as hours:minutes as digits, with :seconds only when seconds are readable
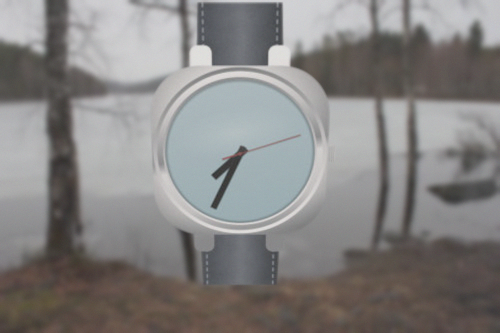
7:34:12
